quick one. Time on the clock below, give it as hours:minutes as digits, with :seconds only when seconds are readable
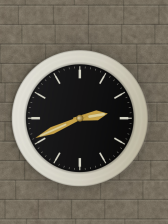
2:41
